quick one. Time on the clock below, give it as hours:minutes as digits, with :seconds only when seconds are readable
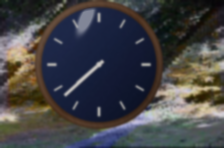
7:38
